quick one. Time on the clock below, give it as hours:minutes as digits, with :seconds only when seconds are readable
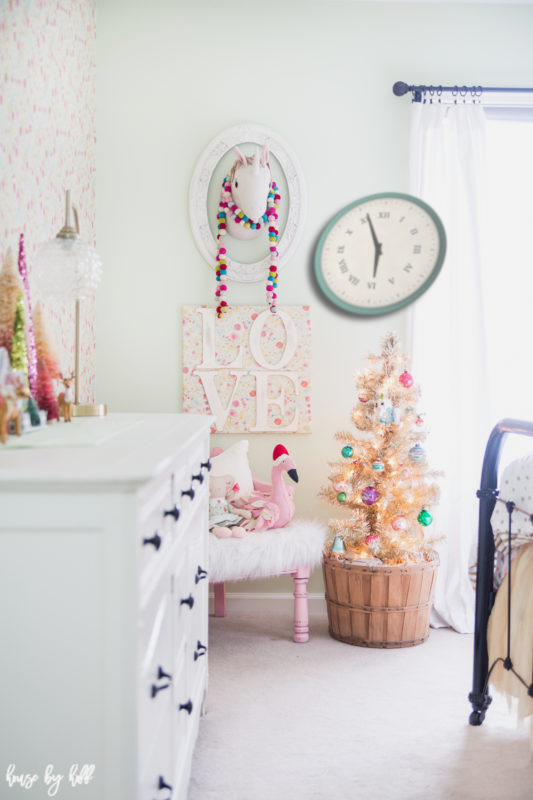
5:56
